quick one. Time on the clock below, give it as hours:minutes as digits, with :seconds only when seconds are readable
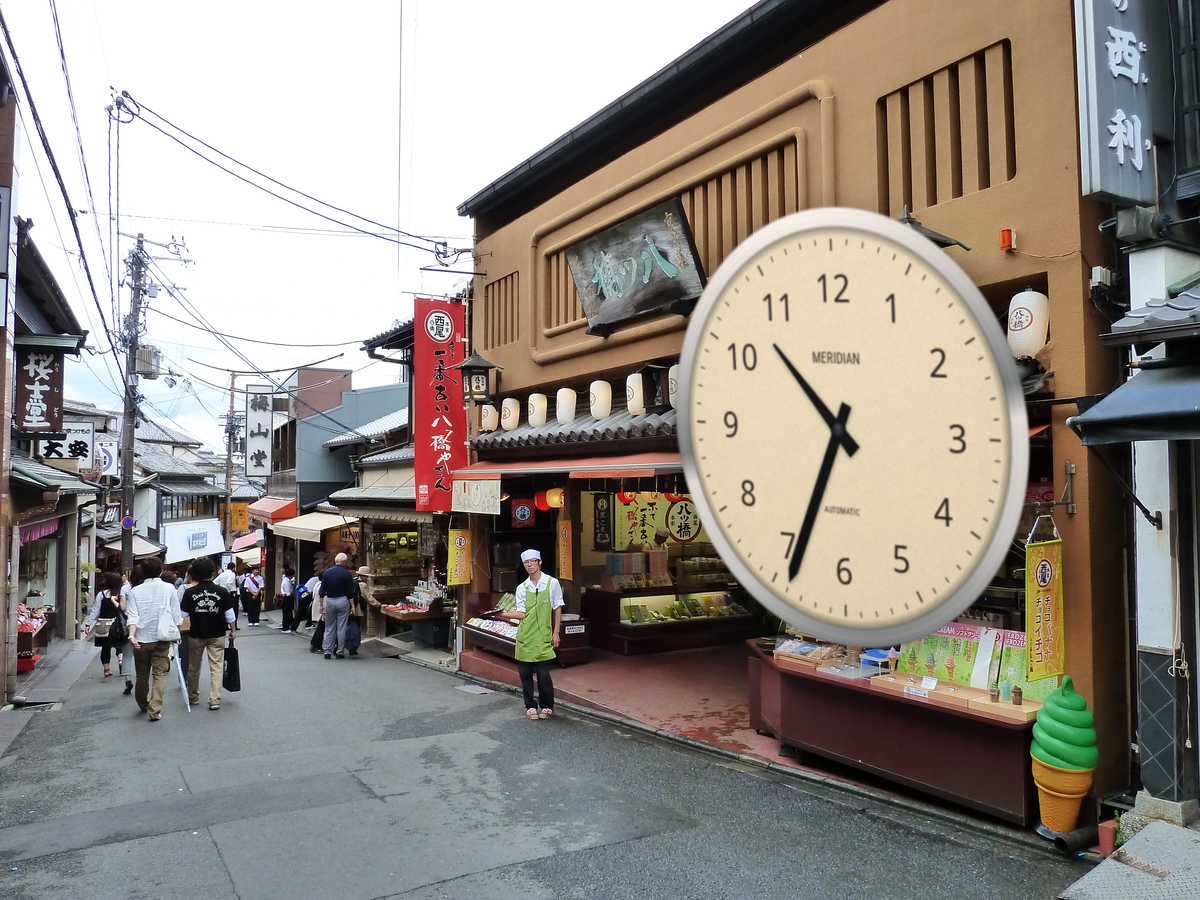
10:34
